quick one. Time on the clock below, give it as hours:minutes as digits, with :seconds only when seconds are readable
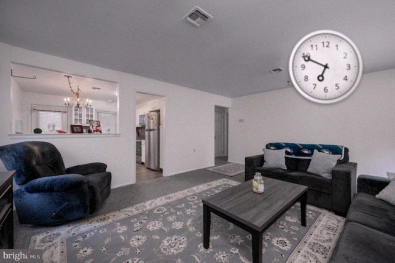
6:49
